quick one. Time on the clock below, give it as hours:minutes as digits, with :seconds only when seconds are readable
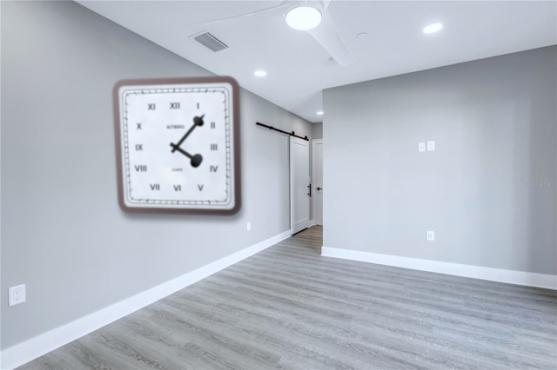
4:07
